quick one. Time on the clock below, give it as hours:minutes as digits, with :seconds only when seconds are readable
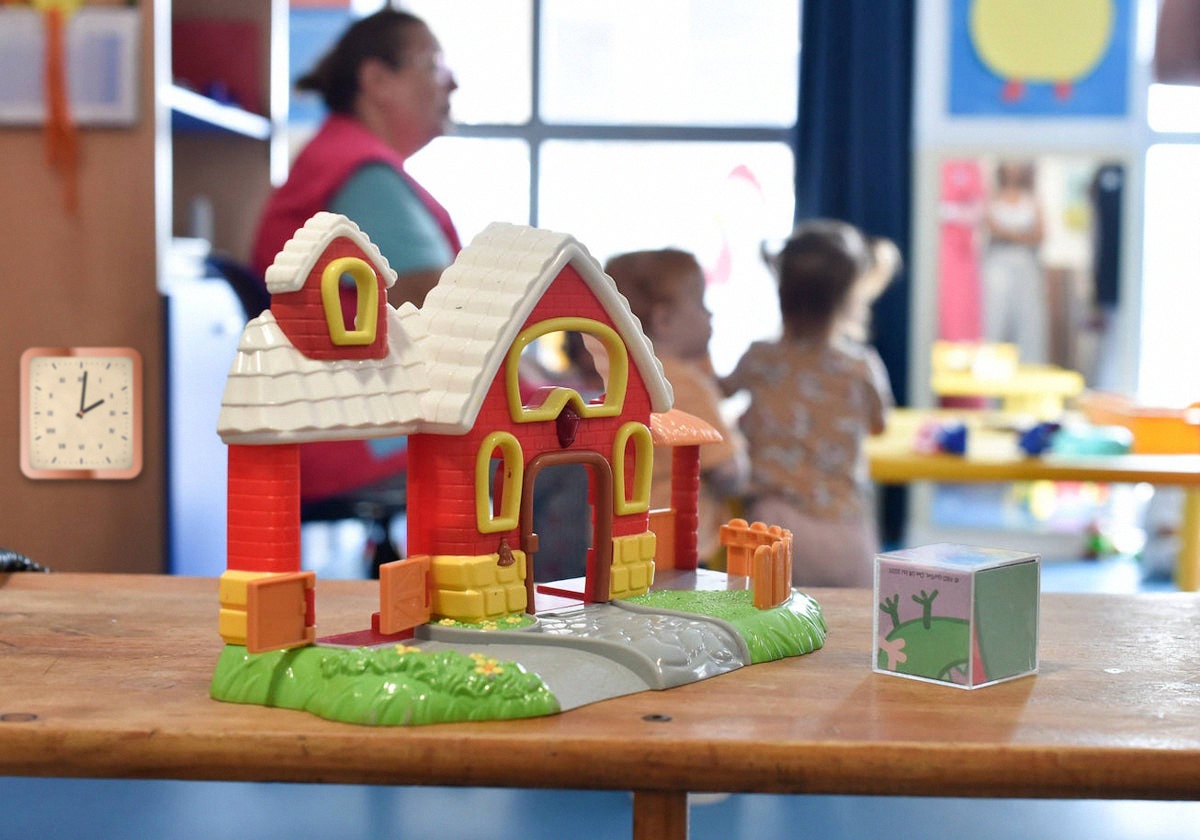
2:01
